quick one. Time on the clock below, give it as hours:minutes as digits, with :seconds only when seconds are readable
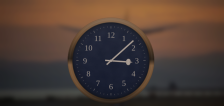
3:08
